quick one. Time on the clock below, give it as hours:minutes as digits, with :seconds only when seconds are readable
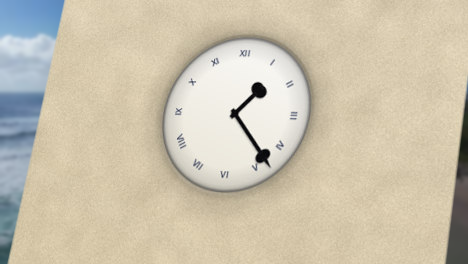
1:23
